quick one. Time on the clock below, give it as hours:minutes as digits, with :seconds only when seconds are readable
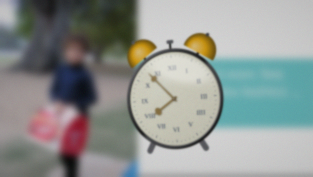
7:53
